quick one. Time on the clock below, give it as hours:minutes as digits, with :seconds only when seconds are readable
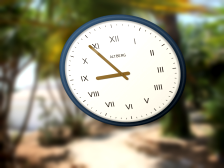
8:54
